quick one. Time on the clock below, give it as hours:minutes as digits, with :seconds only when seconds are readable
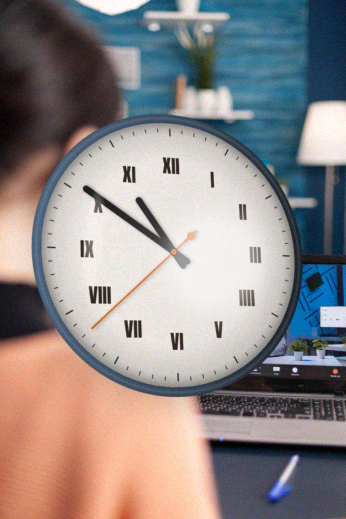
10:50:38
